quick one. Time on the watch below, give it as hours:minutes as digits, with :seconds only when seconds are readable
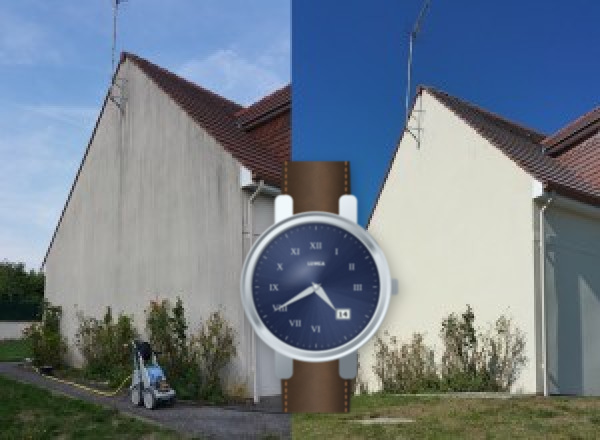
4:40
